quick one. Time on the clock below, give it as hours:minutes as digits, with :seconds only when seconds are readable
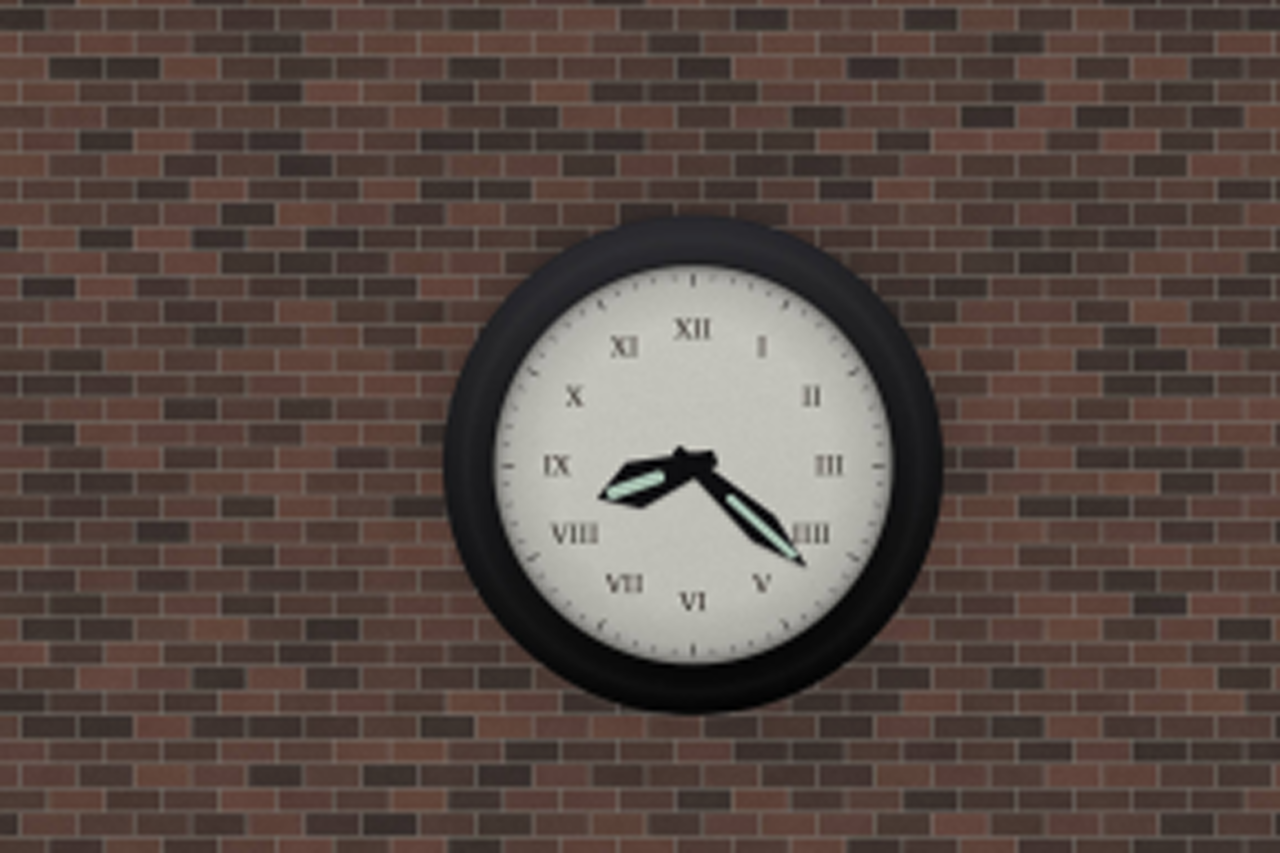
8:22
